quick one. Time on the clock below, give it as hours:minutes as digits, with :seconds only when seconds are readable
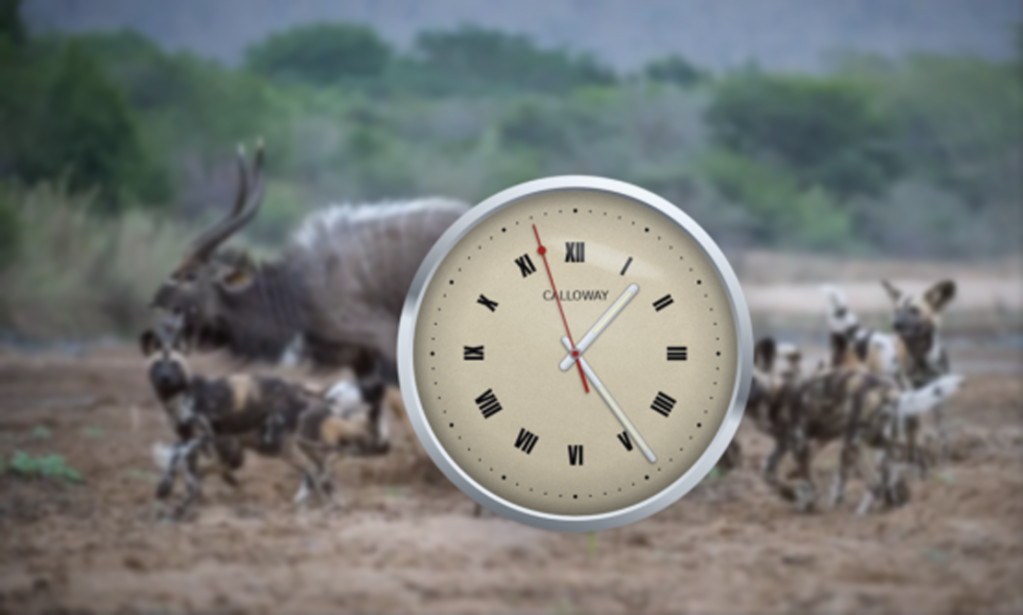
1:23:57
